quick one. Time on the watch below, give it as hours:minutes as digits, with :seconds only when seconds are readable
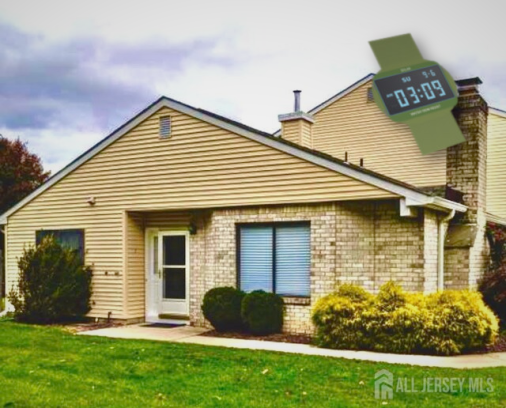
3:09
